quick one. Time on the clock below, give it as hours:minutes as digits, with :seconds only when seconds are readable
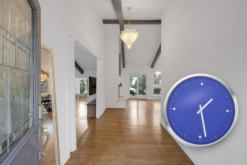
1:28
